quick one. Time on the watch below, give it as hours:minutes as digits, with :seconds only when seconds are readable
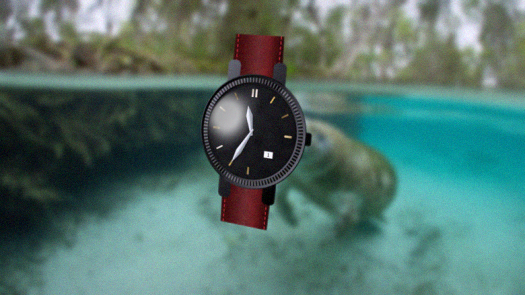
11:35
